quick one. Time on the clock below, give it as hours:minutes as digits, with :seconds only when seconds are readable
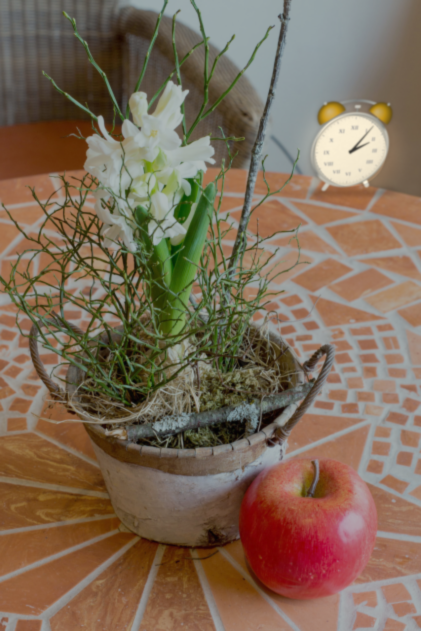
2:06
